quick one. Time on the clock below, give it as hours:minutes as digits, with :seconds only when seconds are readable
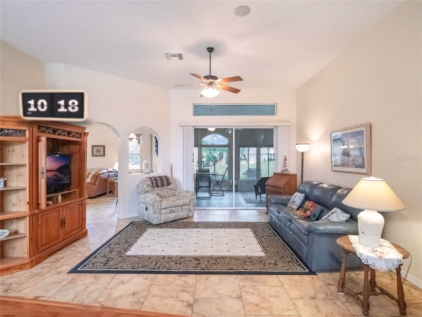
10:18
